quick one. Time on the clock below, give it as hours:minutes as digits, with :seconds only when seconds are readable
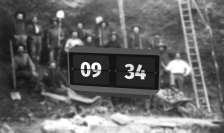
9:34
